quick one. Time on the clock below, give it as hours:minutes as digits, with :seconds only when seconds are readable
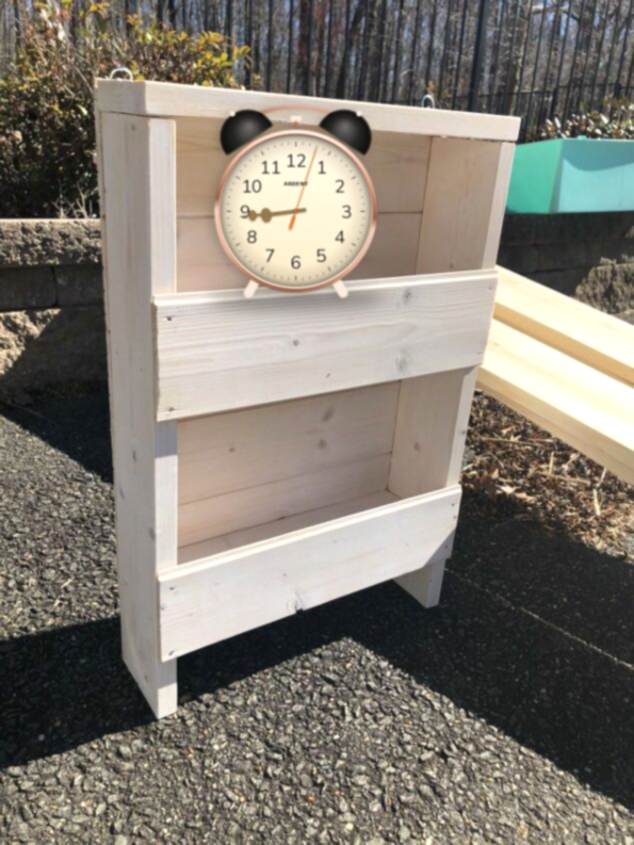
8:44:03
